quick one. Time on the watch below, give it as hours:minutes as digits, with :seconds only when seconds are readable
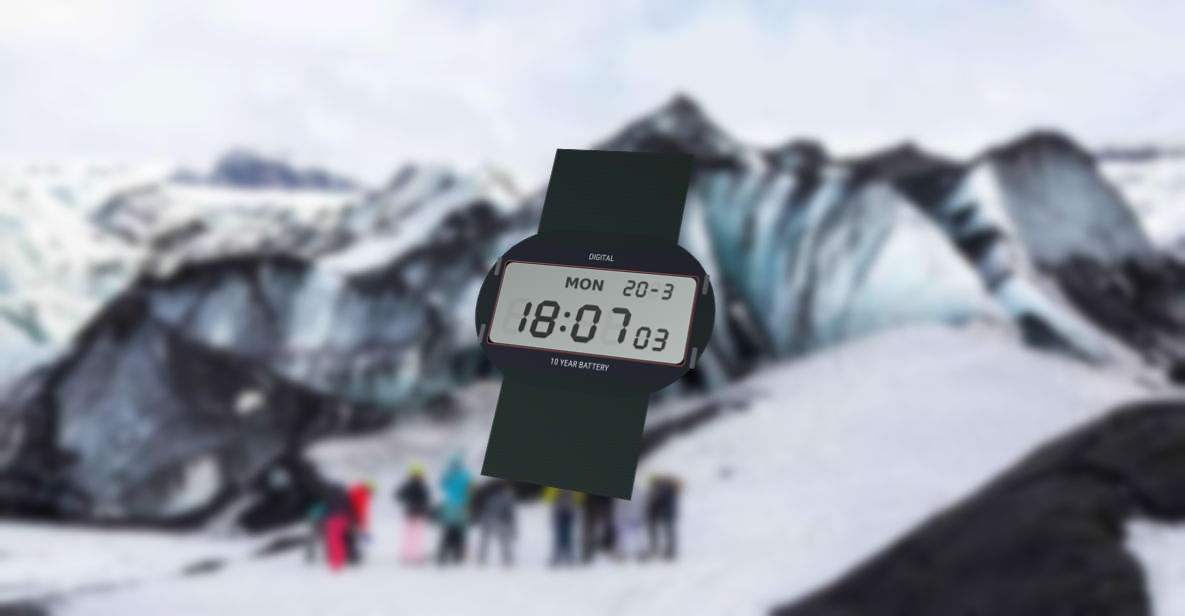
18:07:03
